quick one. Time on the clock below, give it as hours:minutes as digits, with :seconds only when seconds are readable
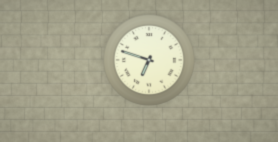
6:48
